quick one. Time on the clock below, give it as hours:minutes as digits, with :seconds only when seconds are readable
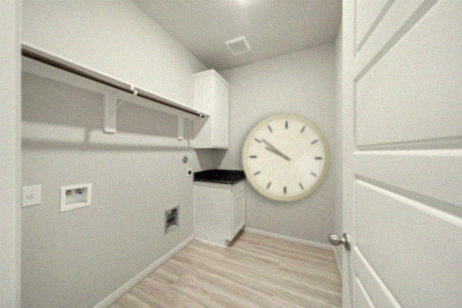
9:51
